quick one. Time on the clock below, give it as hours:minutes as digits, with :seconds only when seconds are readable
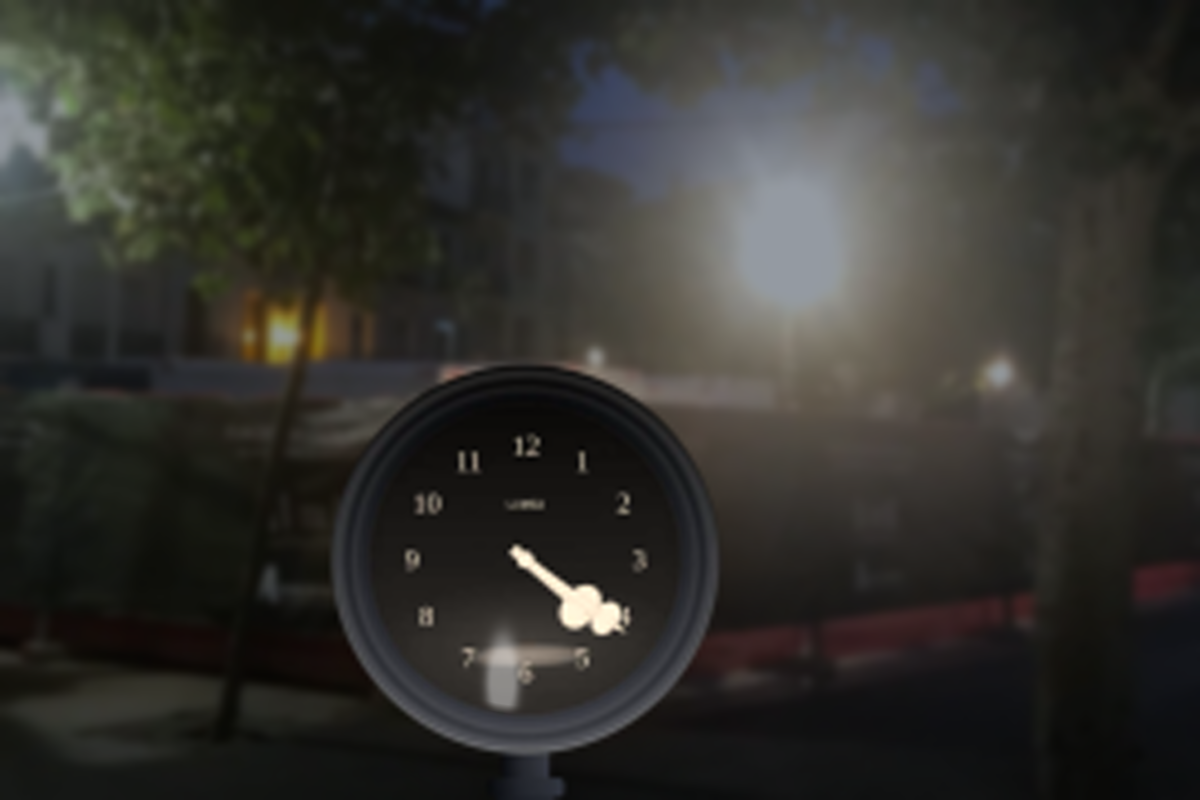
4:21
